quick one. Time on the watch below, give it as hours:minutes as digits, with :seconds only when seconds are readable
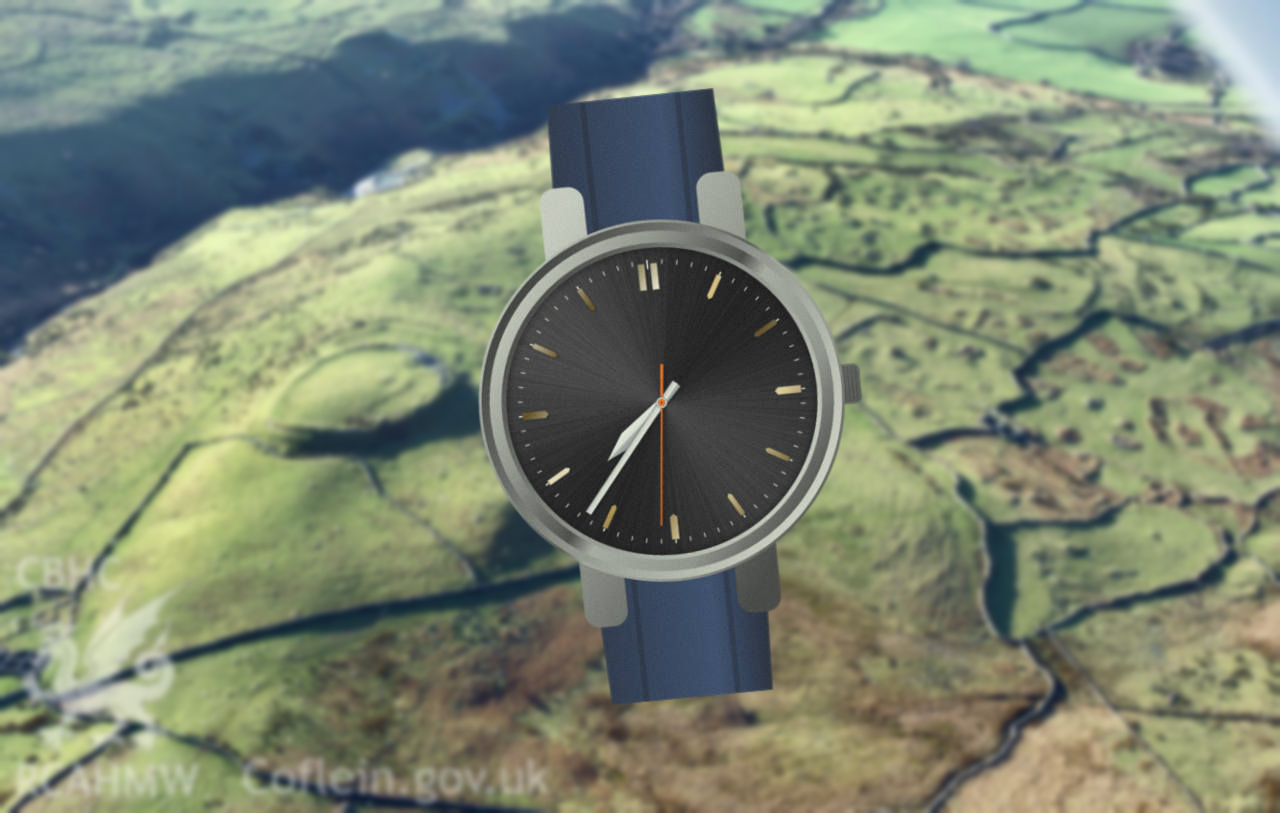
7:36:31
